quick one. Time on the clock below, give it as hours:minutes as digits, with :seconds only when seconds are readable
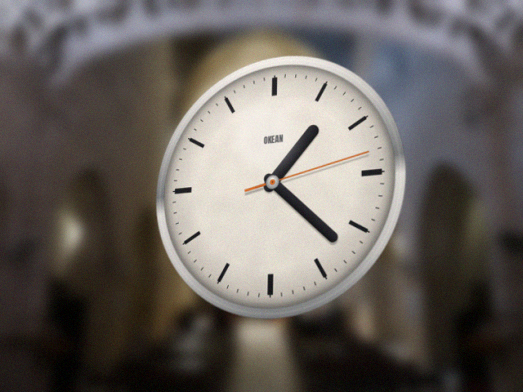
1:22:13
